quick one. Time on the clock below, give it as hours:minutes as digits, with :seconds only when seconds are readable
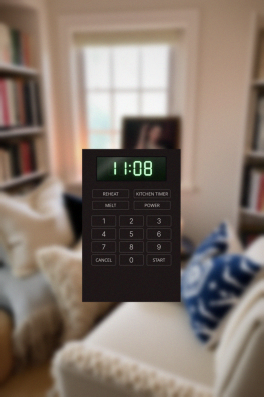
11:08
